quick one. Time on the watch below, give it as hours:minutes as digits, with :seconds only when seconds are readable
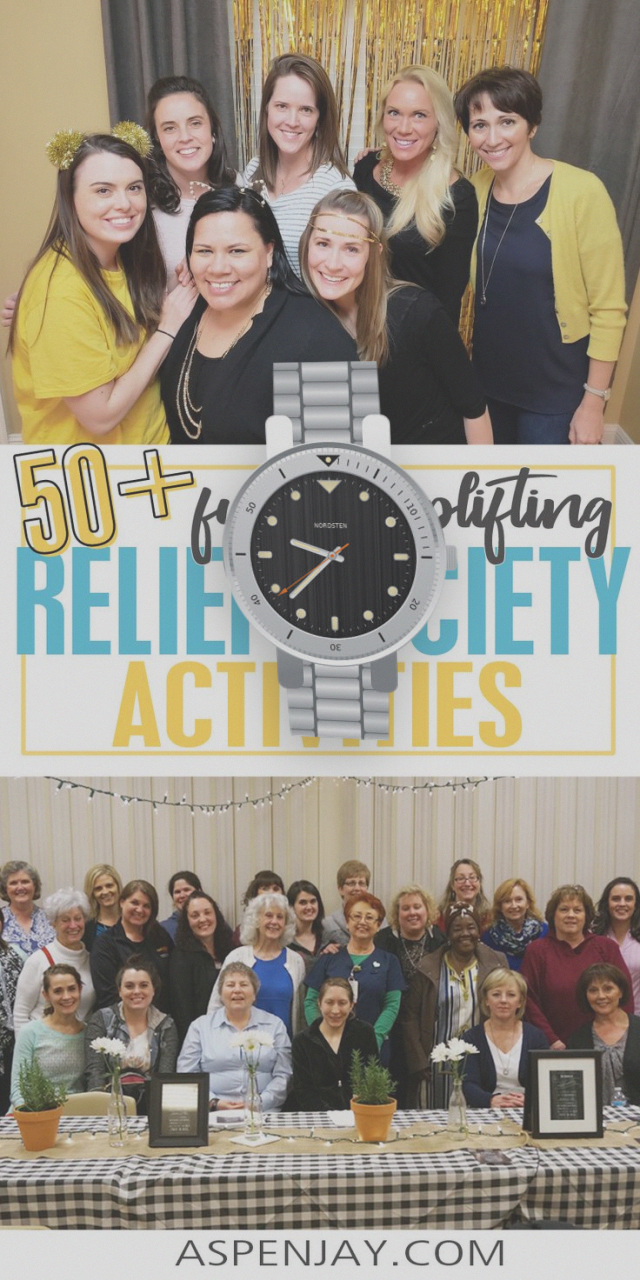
9:37:39
